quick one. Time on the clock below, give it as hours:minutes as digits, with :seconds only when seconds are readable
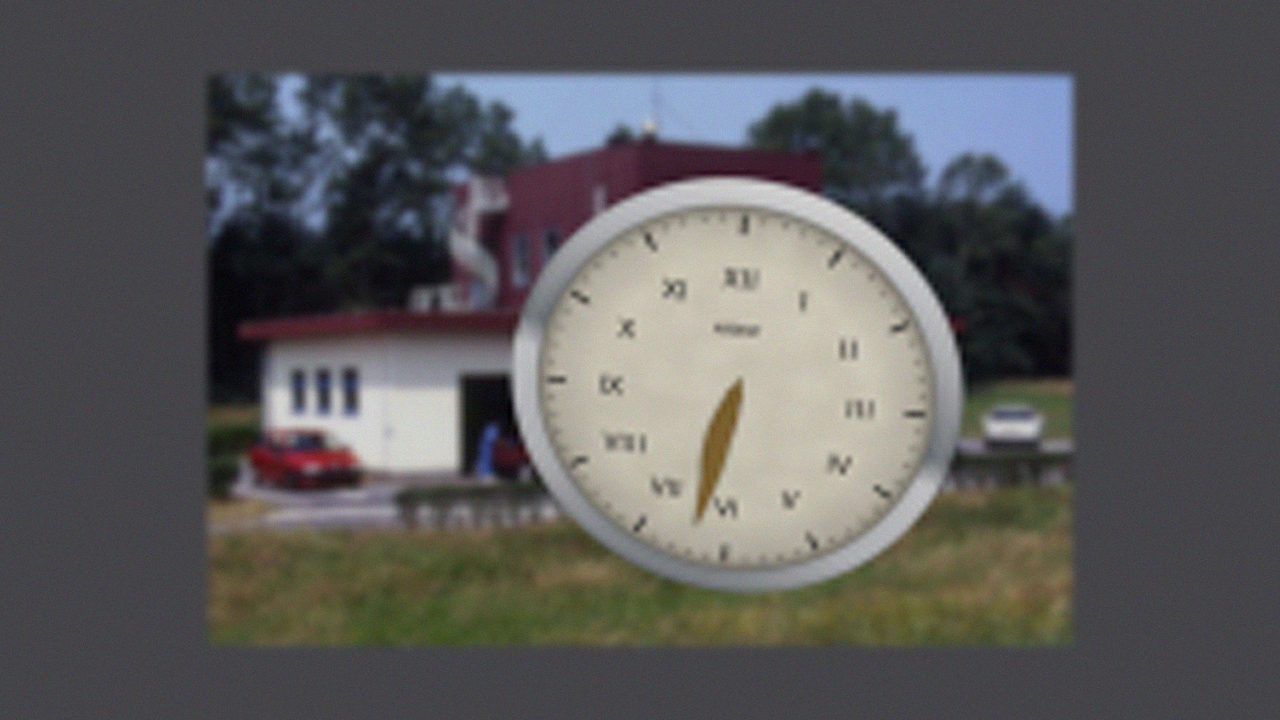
6:32
